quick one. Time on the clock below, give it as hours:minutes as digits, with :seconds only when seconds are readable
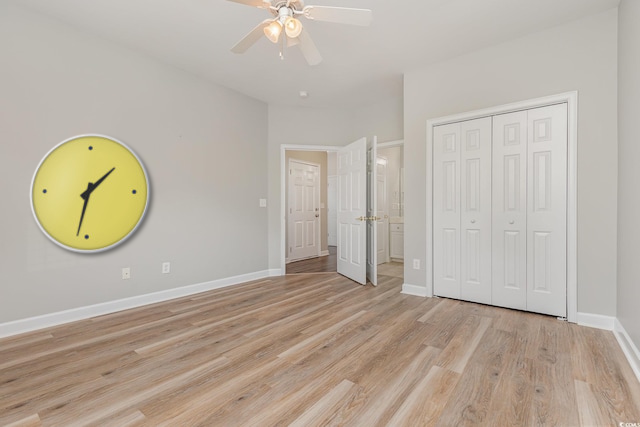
1:32
